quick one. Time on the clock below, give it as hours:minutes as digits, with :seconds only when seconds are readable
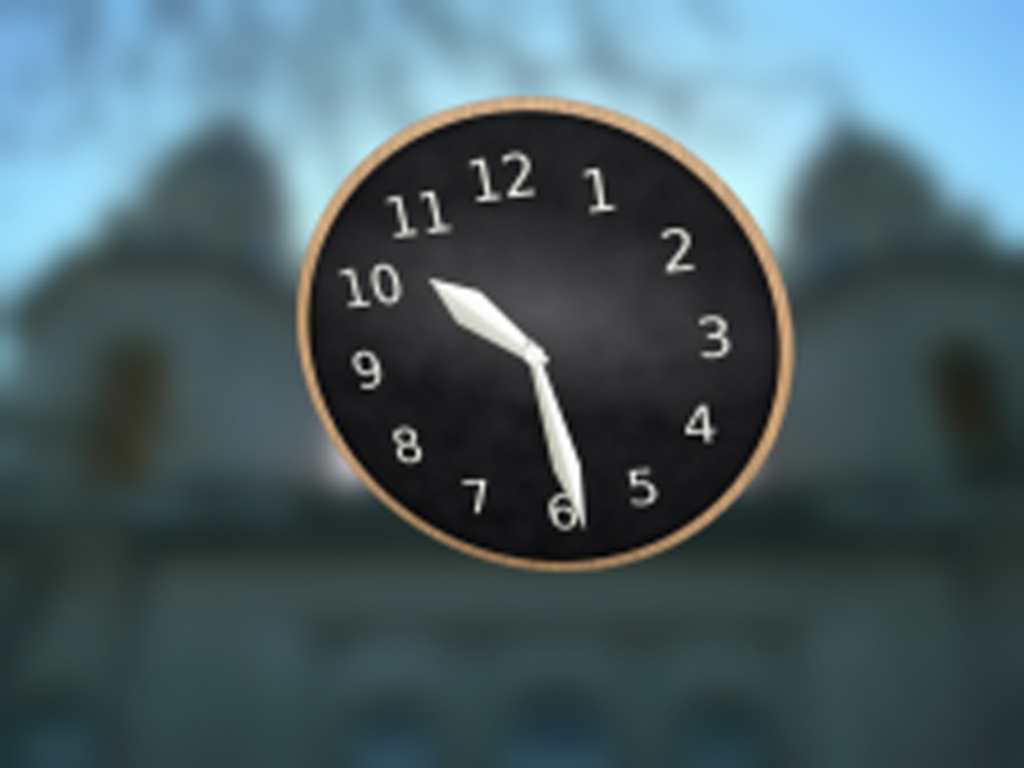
10:29
